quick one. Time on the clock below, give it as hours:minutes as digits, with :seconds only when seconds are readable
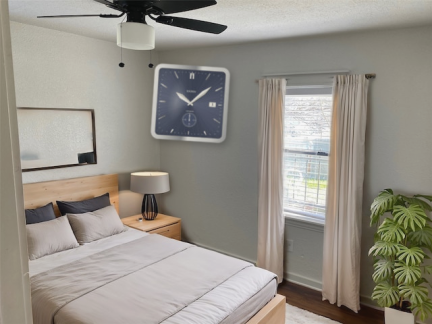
10:08
